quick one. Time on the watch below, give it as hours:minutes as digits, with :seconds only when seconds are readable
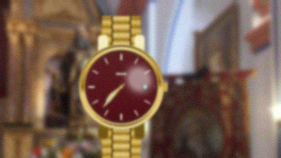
7:37
